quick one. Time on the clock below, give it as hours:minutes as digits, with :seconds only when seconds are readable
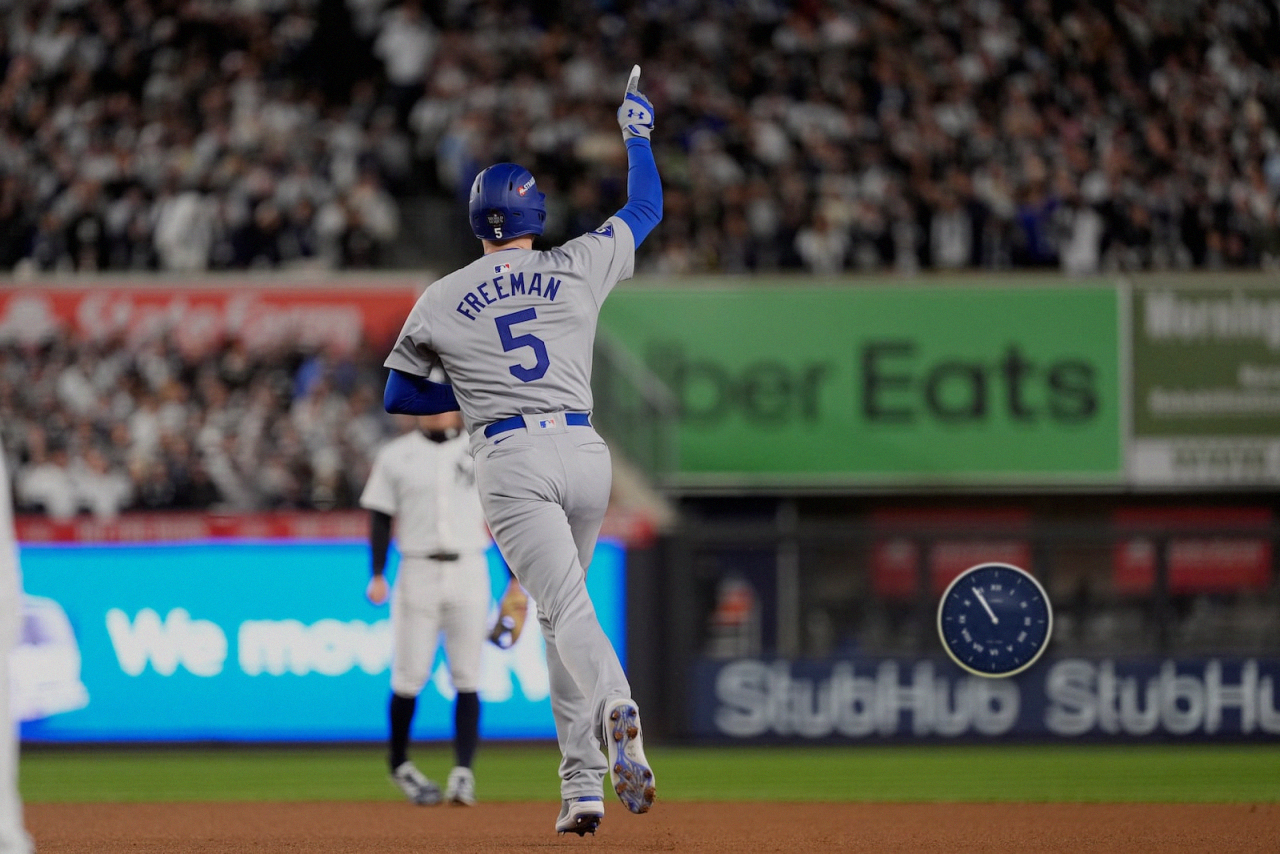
10:54
